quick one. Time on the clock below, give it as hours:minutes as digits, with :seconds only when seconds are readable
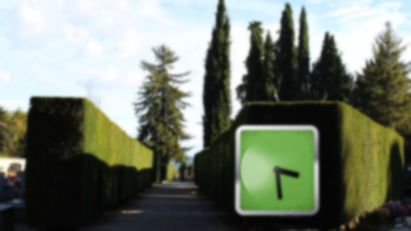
3:29
